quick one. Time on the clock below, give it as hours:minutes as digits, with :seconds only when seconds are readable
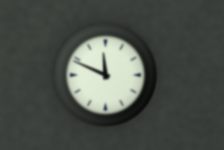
11:49
